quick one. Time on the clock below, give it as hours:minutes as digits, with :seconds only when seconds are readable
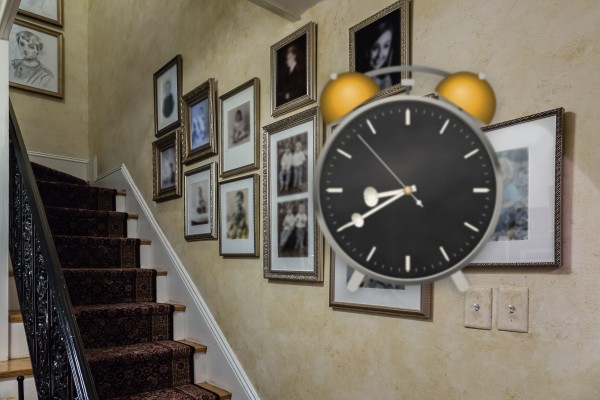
8:39:53
